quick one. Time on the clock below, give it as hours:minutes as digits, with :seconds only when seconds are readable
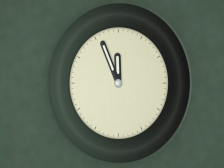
11:56
